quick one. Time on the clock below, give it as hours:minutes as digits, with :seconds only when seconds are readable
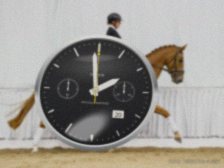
1:59
